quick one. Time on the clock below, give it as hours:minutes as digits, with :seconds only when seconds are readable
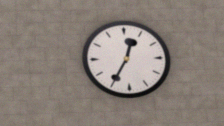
12:35
